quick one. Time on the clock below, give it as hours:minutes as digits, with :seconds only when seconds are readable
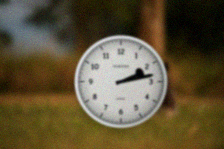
2:13
